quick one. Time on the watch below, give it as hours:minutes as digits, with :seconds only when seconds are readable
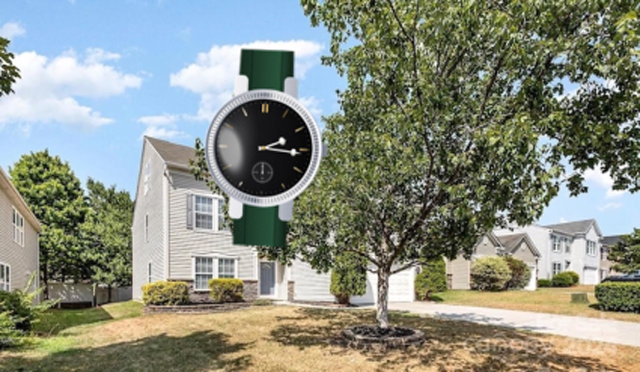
2:16
